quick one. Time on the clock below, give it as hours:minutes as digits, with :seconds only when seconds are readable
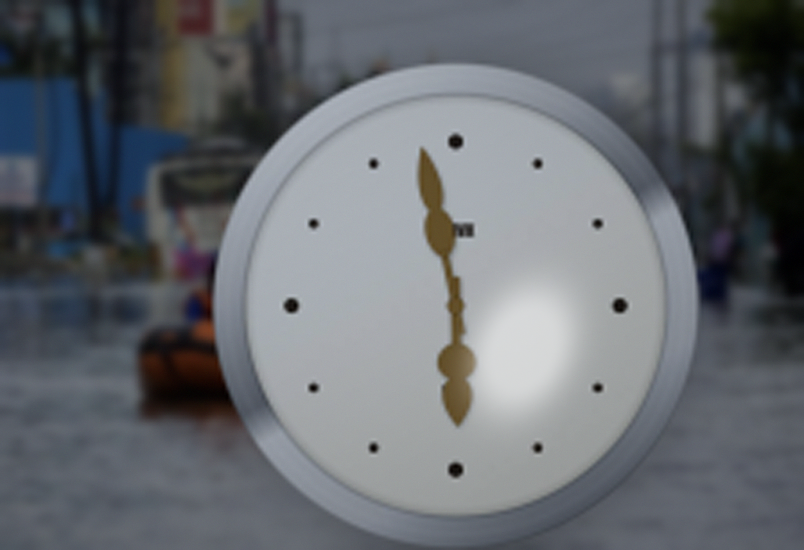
5:58
